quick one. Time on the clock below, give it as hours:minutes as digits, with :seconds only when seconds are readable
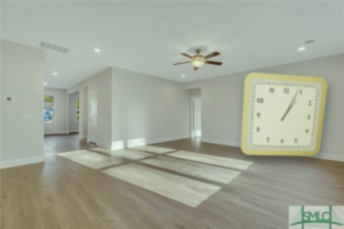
1:04
